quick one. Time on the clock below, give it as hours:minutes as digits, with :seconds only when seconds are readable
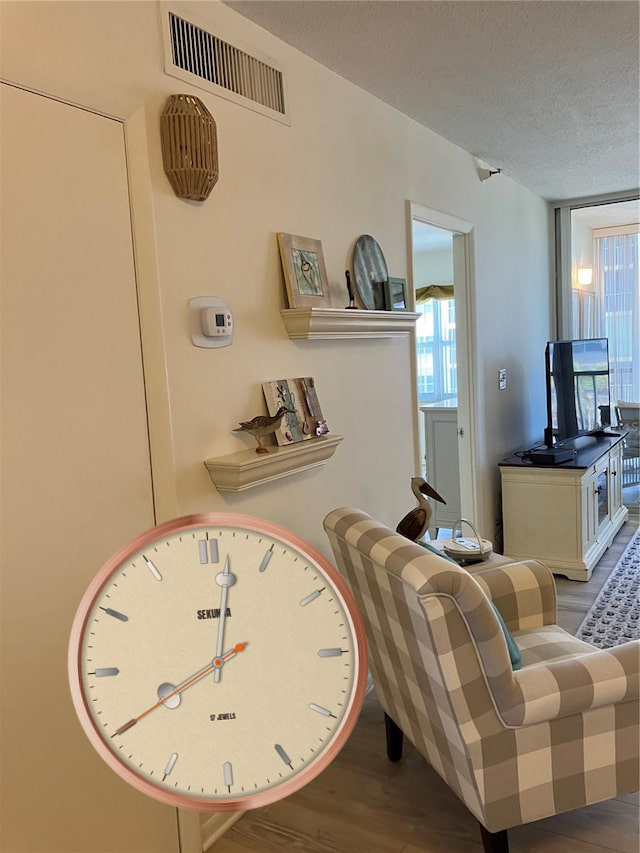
8:01:40
